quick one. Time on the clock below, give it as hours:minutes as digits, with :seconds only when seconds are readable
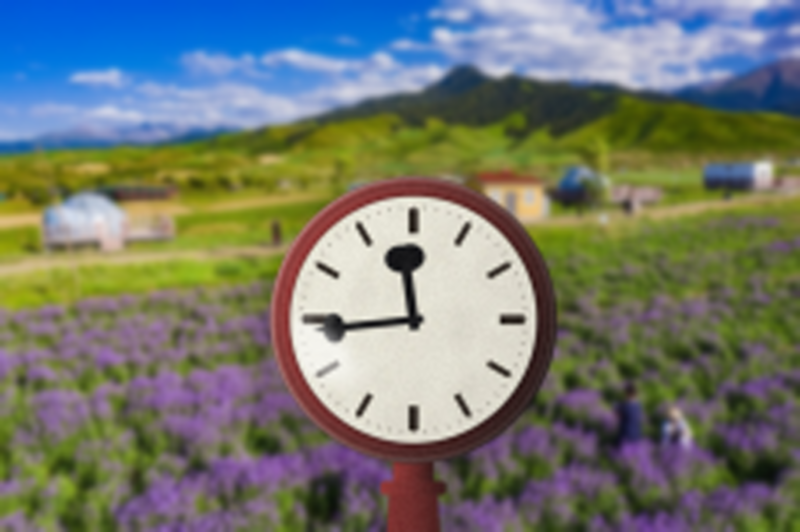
11:44
